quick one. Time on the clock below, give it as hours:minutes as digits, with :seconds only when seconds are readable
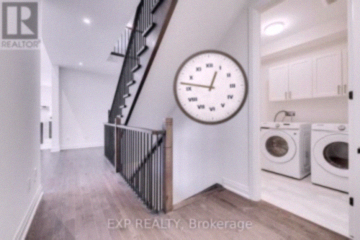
12:47
